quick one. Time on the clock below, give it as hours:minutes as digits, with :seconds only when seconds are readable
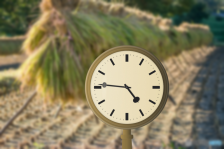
4:46
